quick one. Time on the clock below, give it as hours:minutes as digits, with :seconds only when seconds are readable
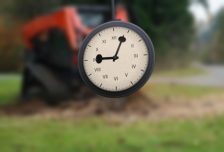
9:04
